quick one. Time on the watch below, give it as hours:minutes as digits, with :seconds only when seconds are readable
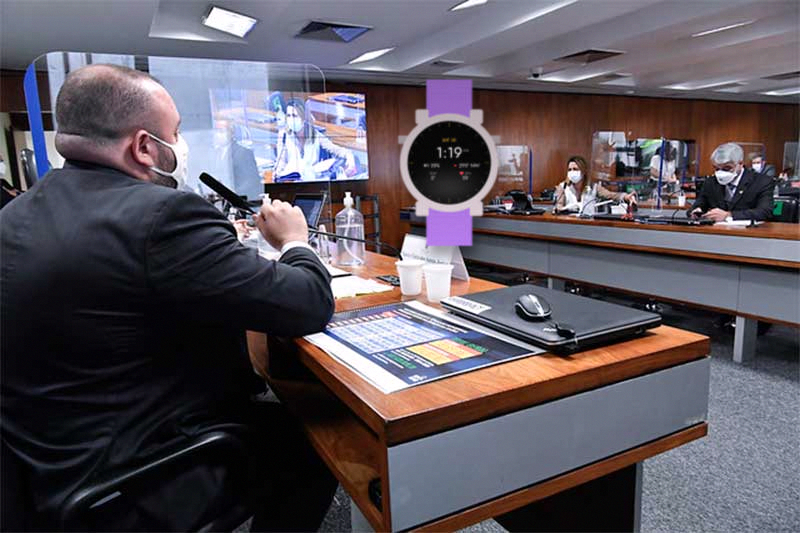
1:19
